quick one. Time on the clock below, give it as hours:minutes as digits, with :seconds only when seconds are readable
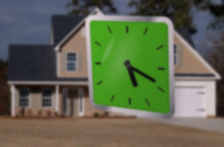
5:19
